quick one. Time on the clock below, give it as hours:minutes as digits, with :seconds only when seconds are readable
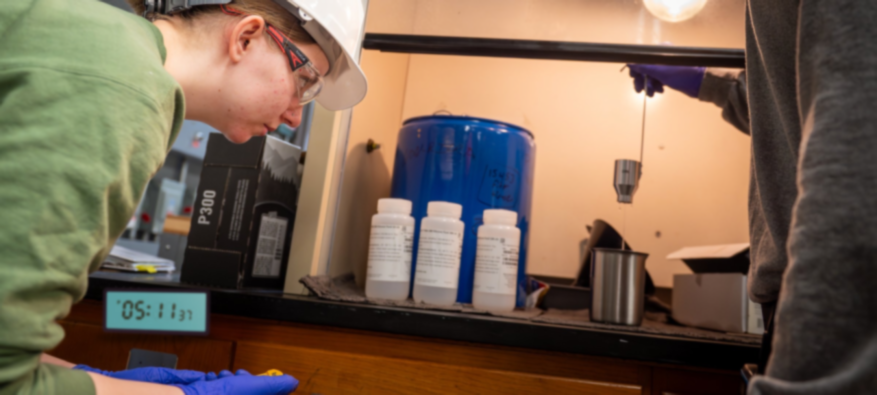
5:11
